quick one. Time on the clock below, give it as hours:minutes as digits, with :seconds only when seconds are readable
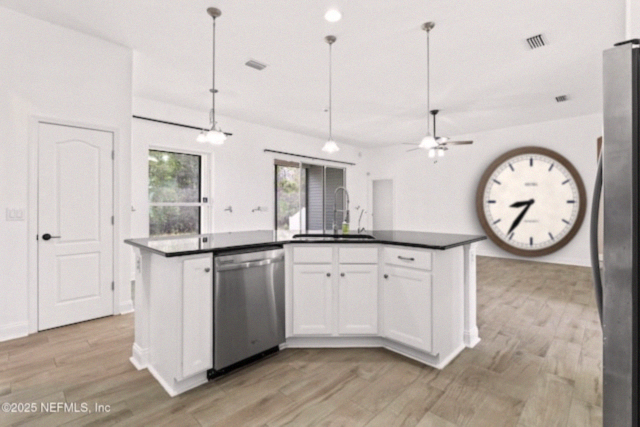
8:36
